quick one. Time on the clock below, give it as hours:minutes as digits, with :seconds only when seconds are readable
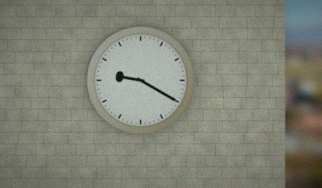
9:20
